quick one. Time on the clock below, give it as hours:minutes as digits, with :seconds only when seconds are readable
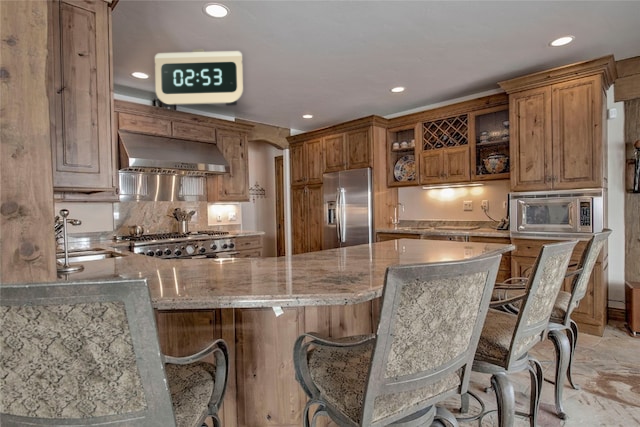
2:53
